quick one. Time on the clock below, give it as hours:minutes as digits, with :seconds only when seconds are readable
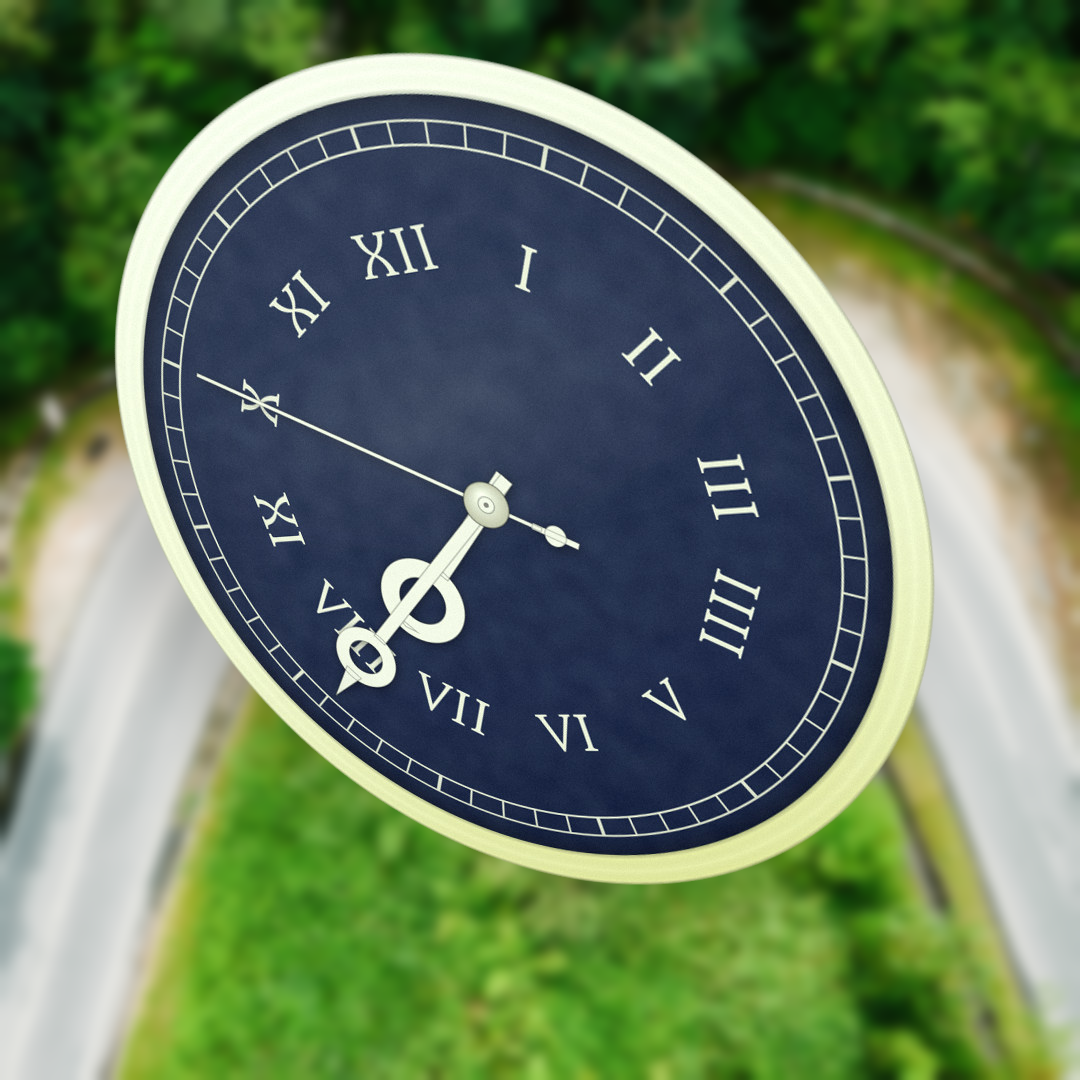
7:38:50
